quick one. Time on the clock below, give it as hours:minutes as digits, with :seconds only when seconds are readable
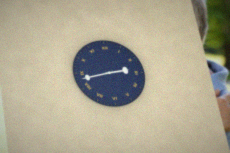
2:43
